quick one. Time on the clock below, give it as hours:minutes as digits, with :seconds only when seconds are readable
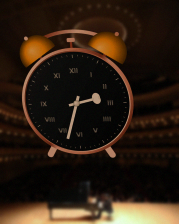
2:33
